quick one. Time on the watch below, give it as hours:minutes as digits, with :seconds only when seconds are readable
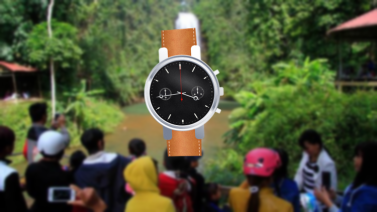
3:44
